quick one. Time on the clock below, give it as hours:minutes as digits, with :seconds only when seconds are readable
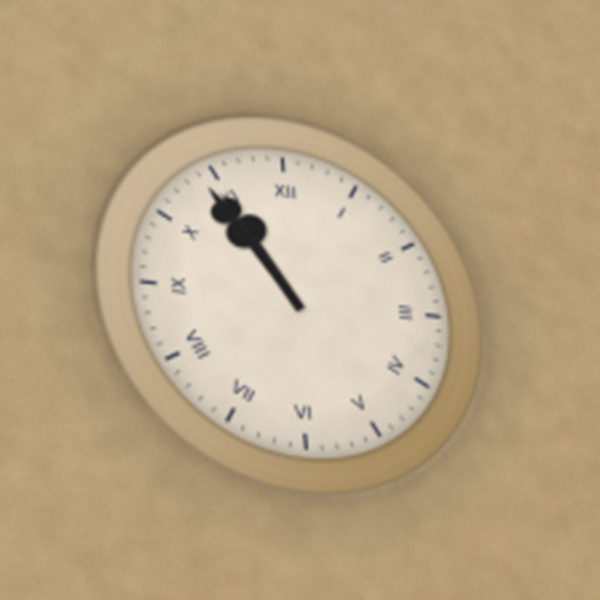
10:54
